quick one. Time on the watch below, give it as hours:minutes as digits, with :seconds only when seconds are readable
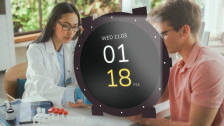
1:18
